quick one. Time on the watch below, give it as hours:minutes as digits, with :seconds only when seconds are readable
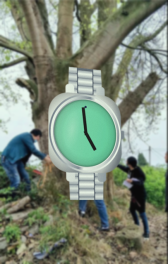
4:59
